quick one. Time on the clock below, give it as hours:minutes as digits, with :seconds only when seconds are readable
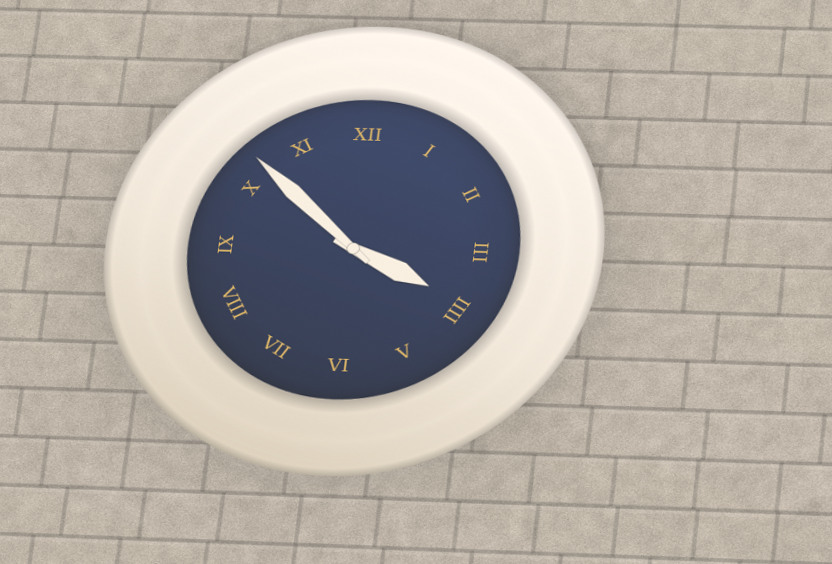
3:52
